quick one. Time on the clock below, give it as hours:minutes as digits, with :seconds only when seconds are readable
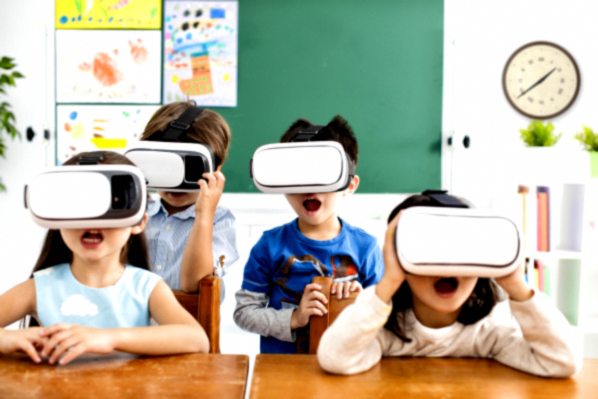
1:39
